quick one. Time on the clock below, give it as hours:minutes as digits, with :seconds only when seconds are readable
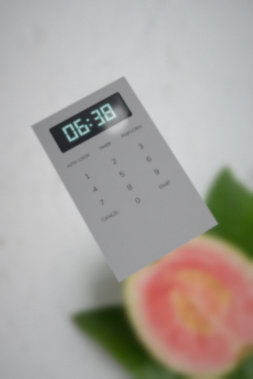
6:38
